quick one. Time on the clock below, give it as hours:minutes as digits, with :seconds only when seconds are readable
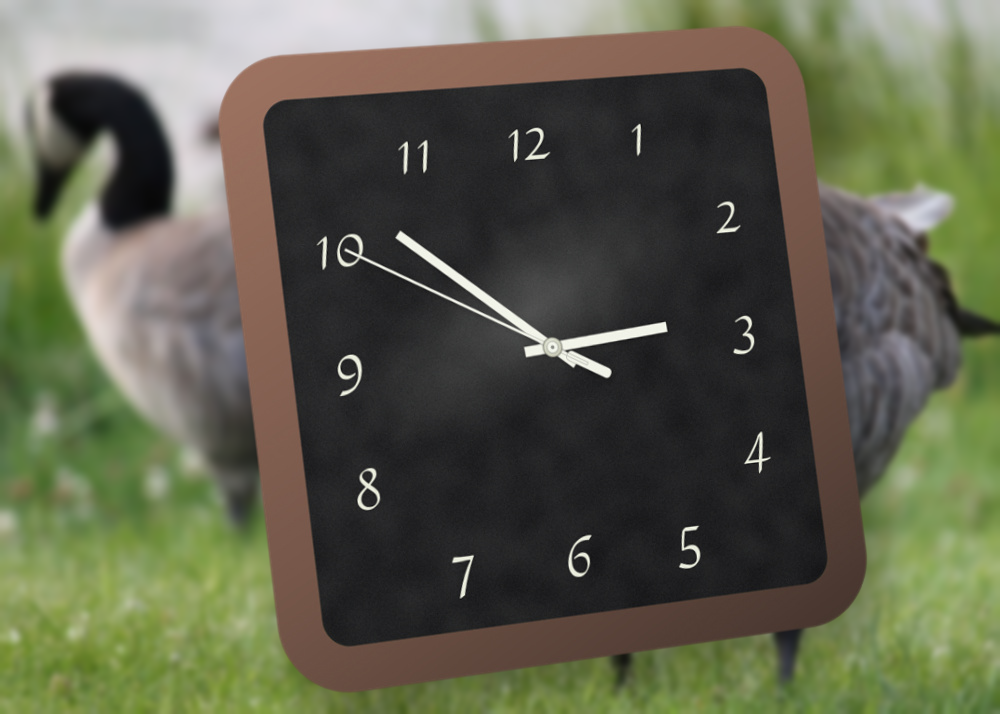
2:51:50
